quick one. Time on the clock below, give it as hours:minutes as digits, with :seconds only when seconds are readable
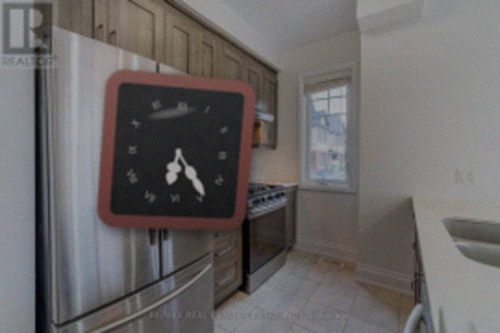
6:24
